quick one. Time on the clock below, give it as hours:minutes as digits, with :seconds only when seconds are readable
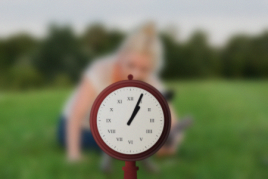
1:04
